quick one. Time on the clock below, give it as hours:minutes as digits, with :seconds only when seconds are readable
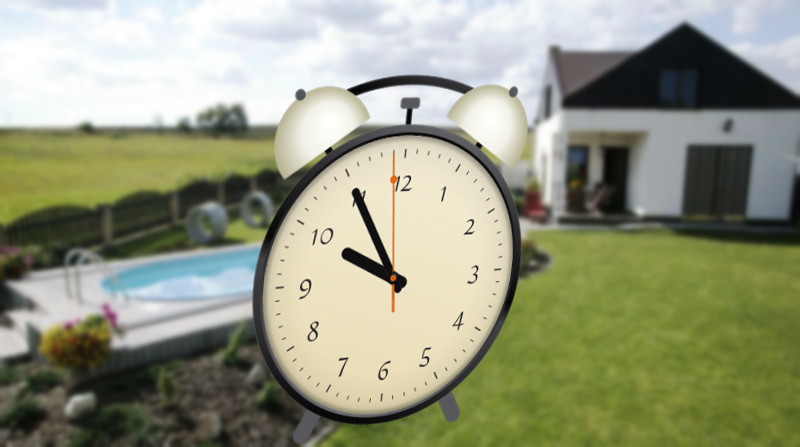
9:54:59
